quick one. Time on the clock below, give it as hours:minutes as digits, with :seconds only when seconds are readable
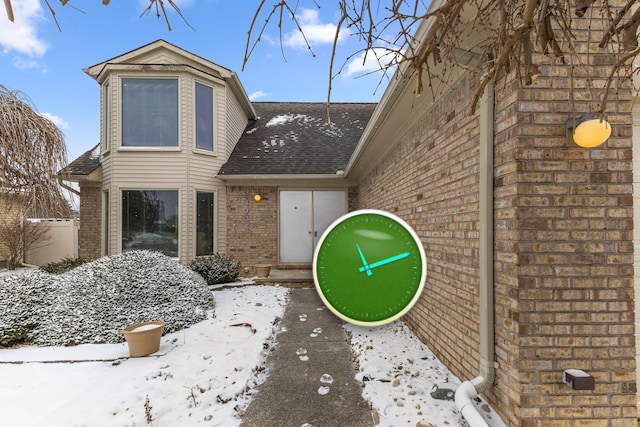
11:12
